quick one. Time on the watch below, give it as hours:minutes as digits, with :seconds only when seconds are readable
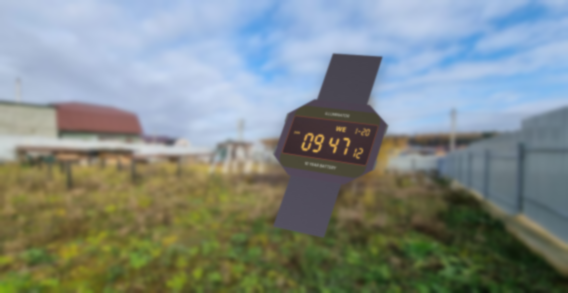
9:47
